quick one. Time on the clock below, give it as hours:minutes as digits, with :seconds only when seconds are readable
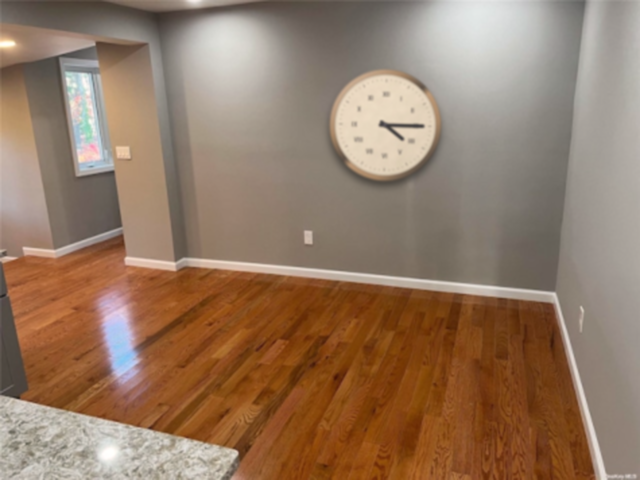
4:15
